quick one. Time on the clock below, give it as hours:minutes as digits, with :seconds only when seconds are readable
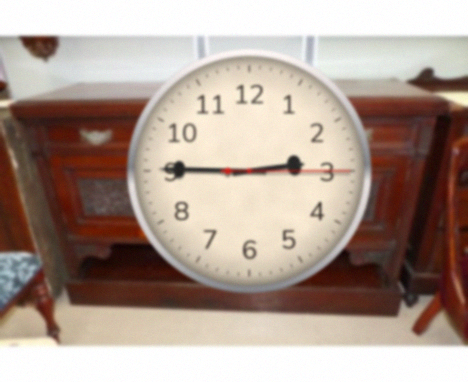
2:45:15
